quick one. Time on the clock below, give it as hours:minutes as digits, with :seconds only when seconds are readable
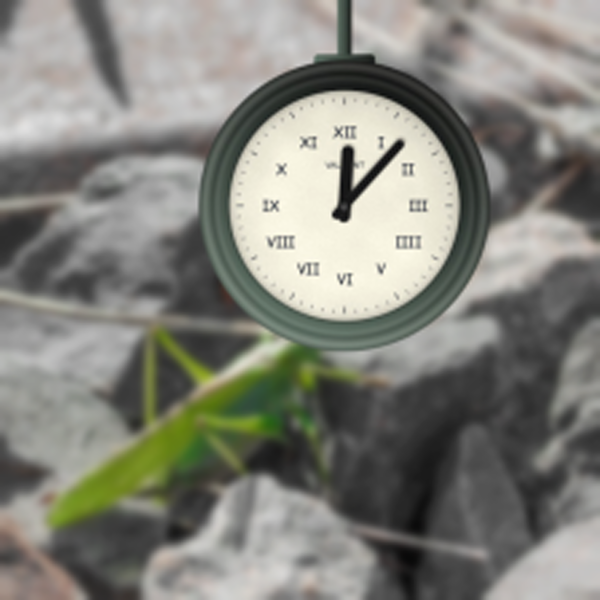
12:07
